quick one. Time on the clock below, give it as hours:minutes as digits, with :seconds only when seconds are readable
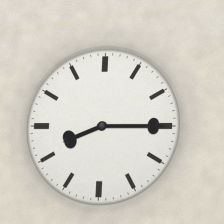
8:15
